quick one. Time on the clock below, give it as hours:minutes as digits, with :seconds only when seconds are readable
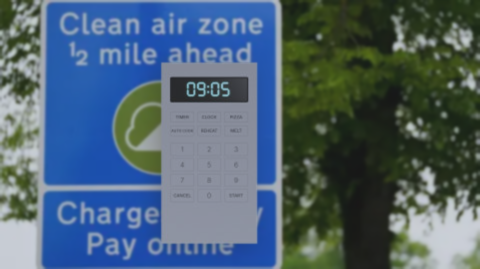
9:05
